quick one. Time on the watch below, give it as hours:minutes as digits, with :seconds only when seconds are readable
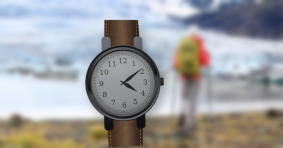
4:09
